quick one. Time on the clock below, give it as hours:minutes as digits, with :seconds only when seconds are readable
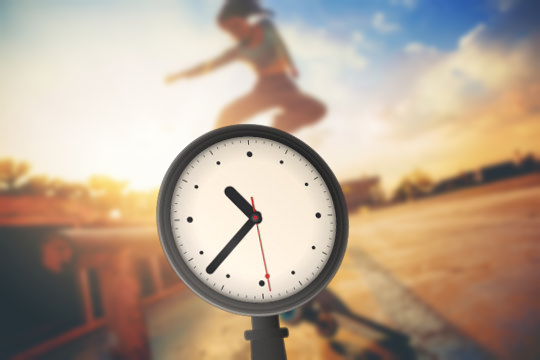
10:37:29
